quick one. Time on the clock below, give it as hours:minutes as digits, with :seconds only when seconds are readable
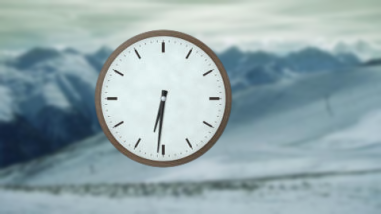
6:31
